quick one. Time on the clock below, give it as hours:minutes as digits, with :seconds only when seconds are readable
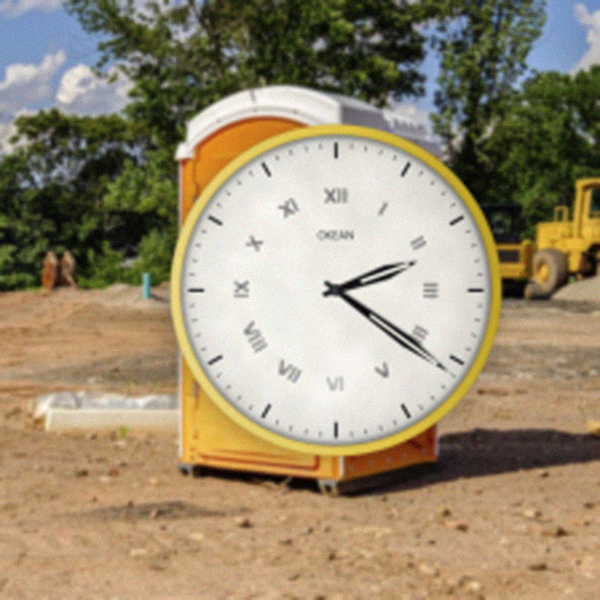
2:21
